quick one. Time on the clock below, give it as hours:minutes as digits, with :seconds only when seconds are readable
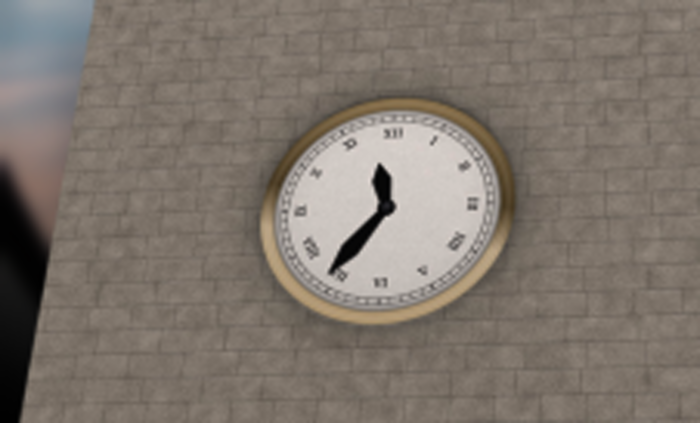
11:36
